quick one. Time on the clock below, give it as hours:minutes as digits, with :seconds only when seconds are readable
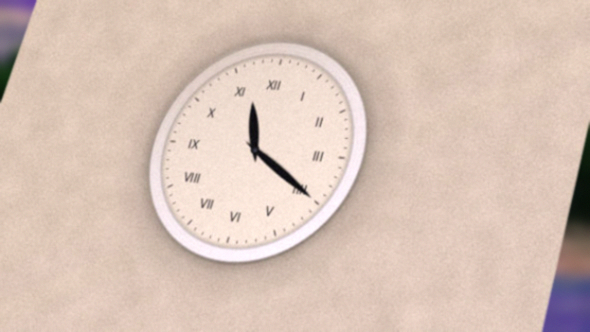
11:20
